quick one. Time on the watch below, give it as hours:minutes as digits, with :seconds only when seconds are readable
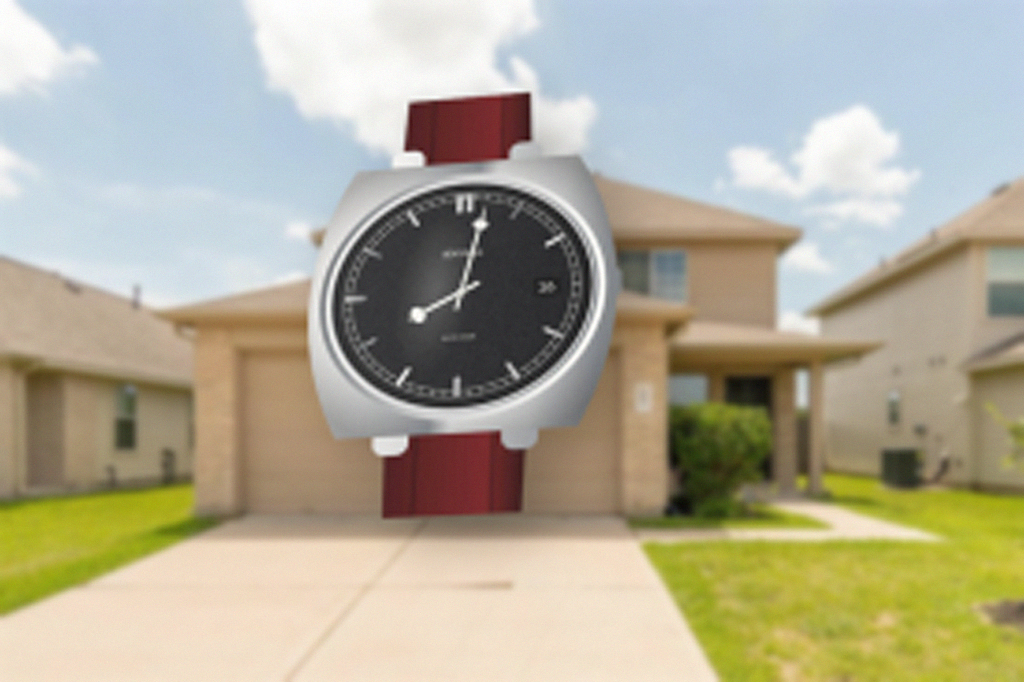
8:02
